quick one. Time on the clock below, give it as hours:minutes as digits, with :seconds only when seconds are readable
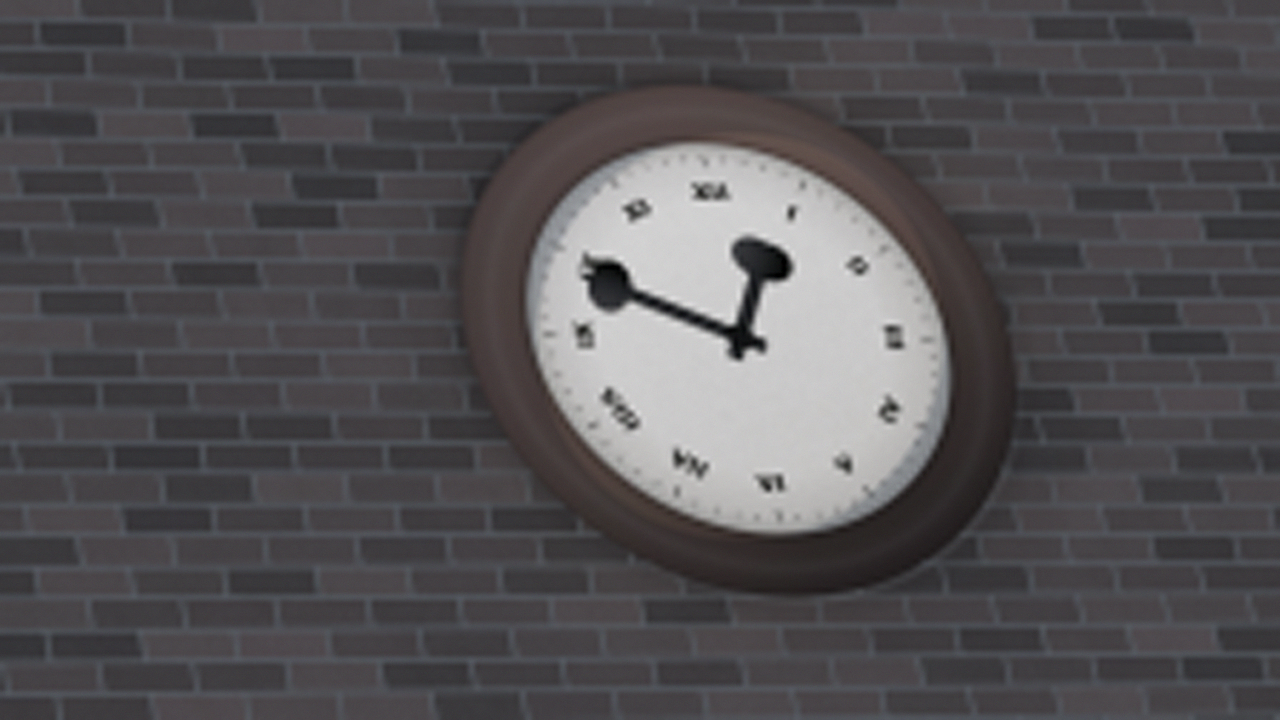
12:49
